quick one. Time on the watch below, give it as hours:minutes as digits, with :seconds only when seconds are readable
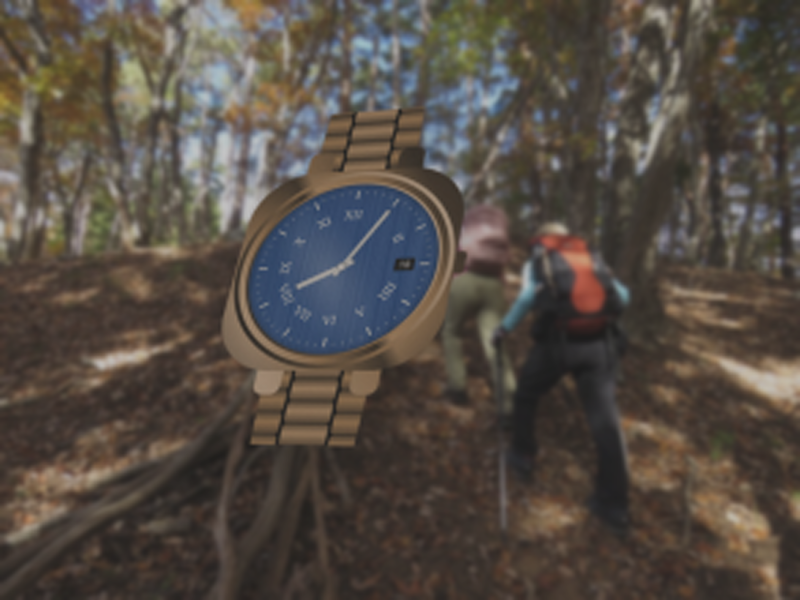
8:05
